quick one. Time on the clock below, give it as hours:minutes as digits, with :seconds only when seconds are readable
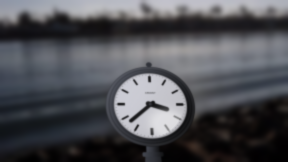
3:38
